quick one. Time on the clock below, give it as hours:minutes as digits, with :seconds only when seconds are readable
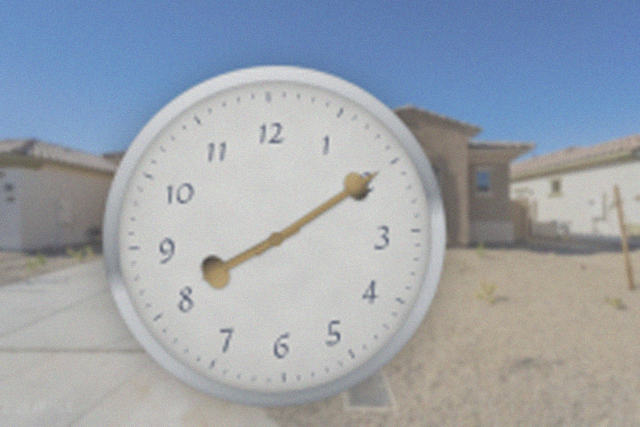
8:10
